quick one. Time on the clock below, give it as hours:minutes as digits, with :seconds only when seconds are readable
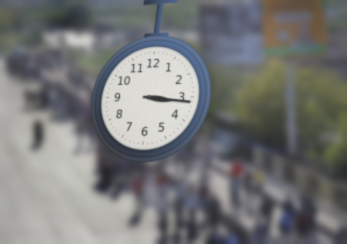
3:16
